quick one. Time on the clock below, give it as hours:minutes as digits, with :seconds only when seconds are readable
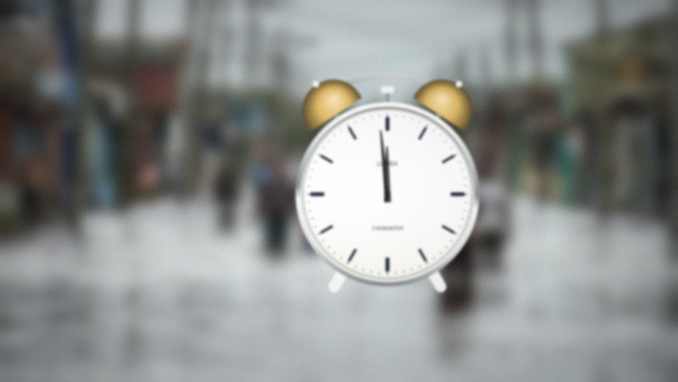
11:59
